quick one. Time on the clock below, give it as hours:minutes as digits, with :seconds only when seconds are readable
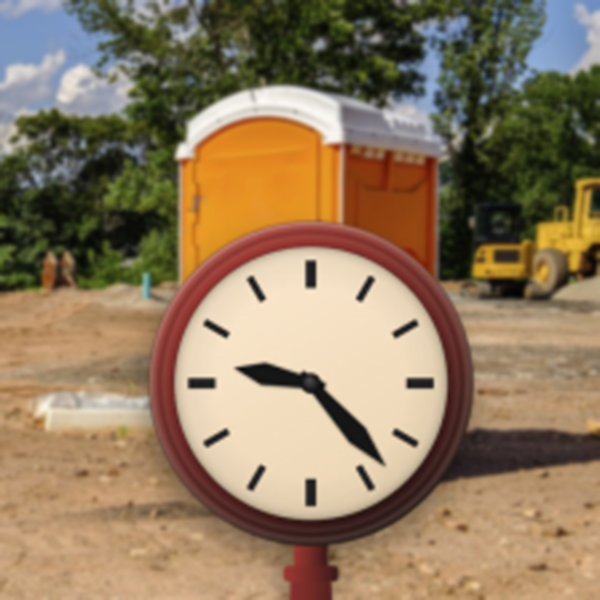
9:23
